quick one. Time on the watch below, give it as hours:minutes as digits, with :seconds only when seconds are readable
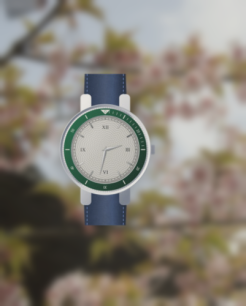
2:32
